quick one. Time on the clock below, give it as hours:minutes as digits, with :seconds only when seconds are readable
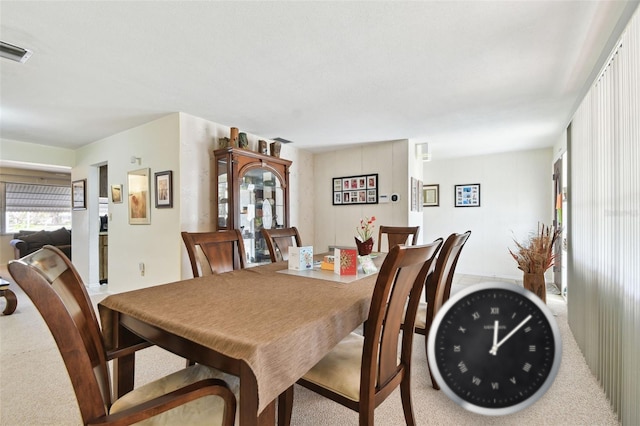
12:08
